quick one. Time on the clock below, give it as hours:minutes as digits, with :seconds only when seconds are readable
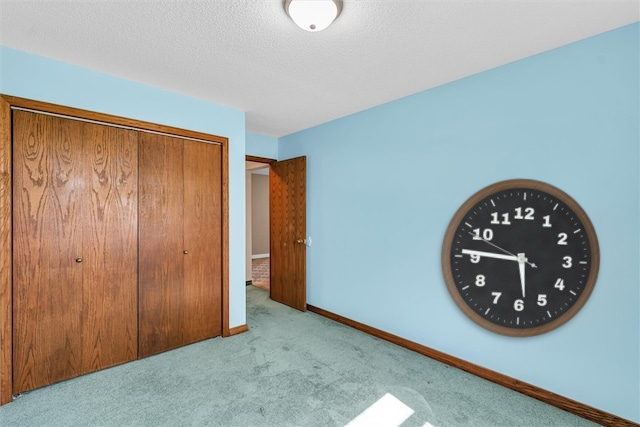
5:45:49
